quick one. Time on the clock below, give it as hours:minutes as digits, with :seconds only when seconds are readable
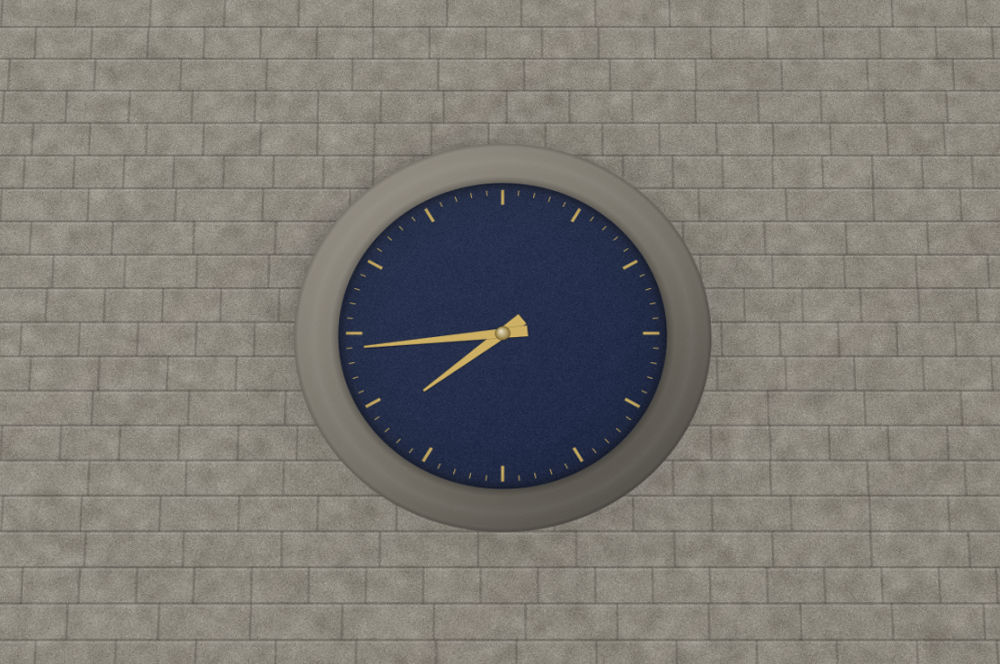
7:44
